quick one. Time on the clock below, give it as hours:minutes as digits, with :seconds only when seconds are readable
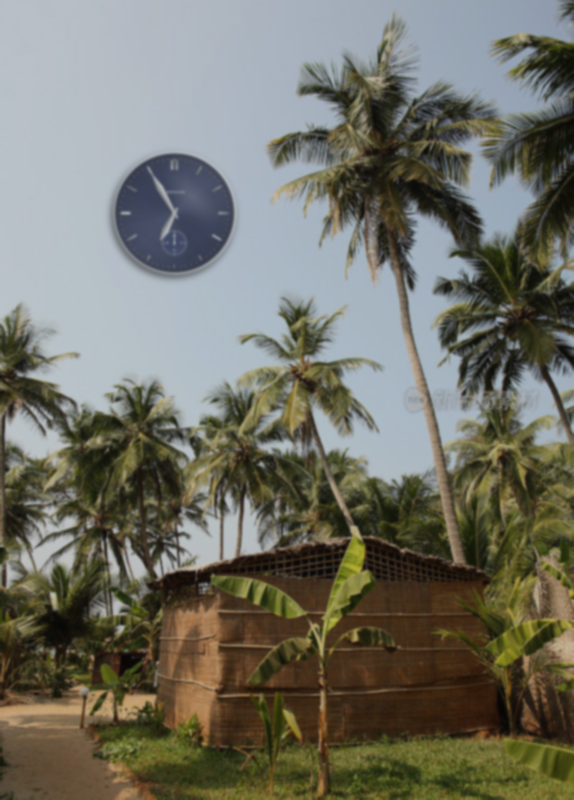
6:55
